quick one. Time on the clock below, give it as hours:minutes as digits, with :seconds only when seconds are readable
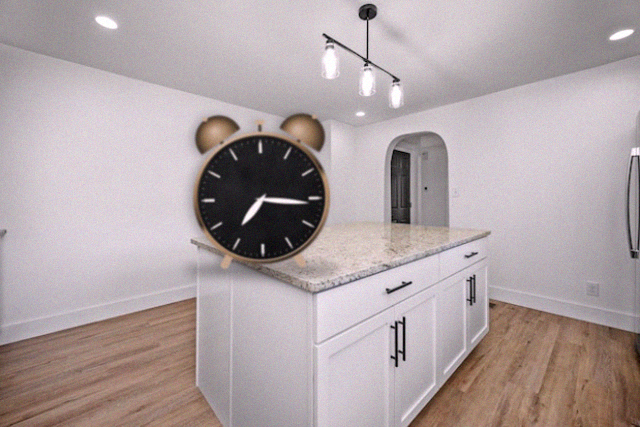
7:16
